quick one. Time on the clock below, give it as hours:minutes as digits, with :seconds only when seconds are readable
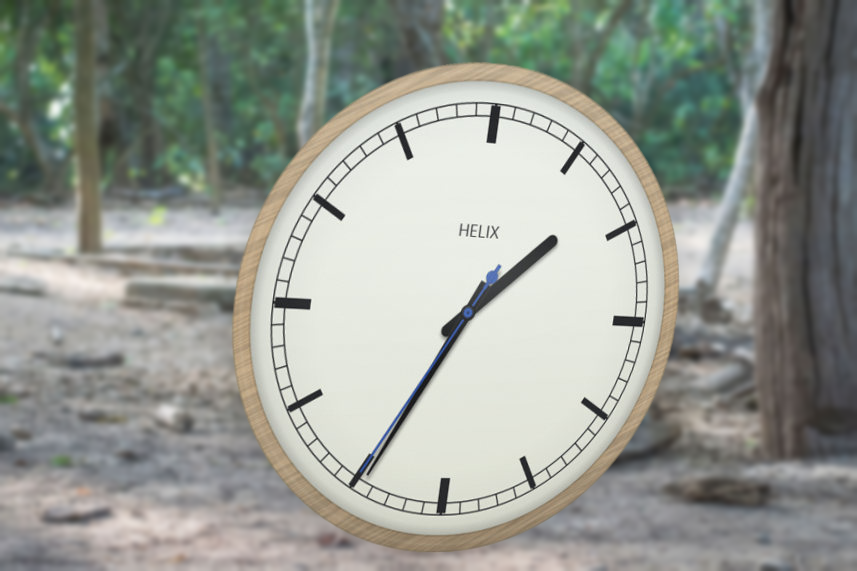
1:34:35
